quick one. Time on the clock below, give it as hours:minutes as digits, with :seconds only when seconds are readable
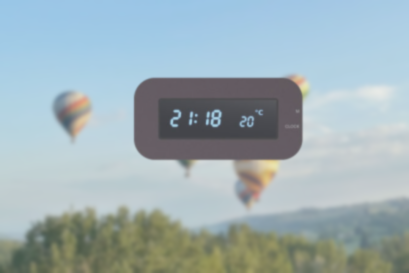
21:18
